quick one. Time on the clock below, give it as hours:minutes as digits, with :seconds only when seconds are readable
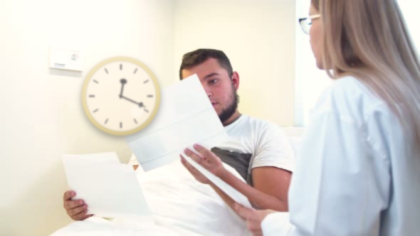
12:19
